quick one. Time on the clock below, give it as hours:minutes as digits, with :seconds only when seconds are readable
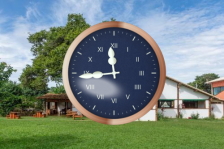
11:44
